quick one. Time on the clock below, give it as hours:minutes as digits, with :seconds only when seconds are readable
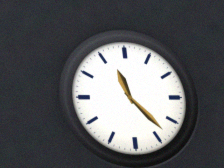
11:23
